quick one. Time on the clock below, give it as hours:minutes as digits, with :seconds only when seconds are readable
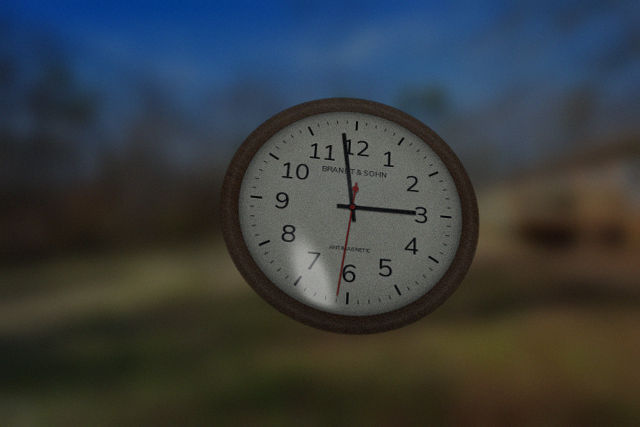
2:58:31
